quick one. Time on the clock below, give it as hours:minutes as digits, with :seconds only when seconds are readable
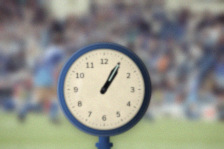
1:05
